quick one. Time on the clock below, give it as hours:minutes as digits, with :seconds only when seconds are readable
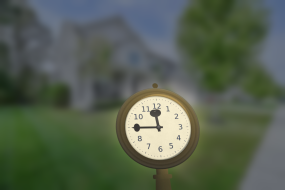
11:45
